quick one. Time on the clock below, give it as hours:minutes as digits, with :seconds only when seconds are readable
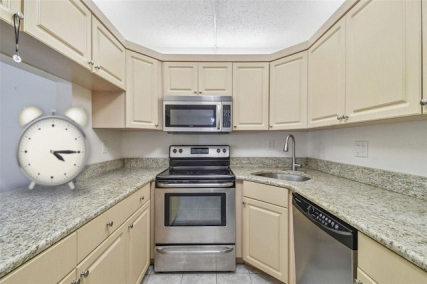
4:15
